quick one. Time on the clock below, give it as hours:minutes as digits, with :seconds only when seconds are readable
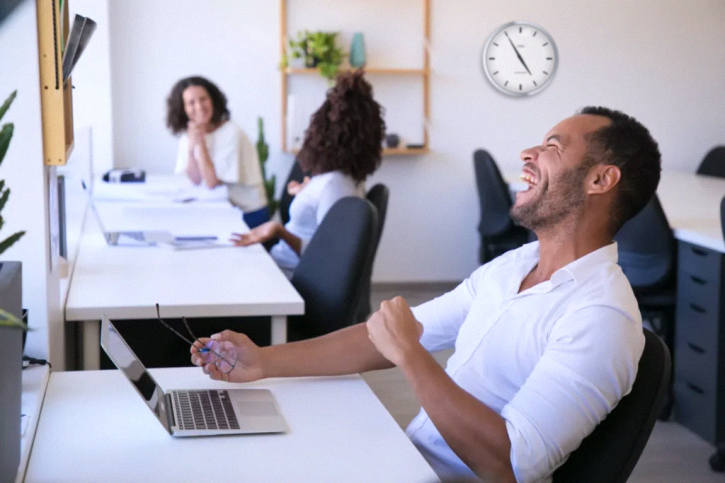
4:55
